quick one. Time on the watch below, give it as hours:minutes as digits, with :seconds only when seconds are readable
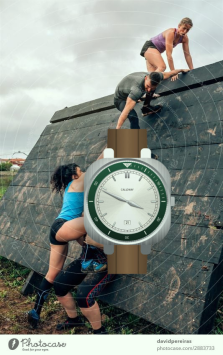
3:49
